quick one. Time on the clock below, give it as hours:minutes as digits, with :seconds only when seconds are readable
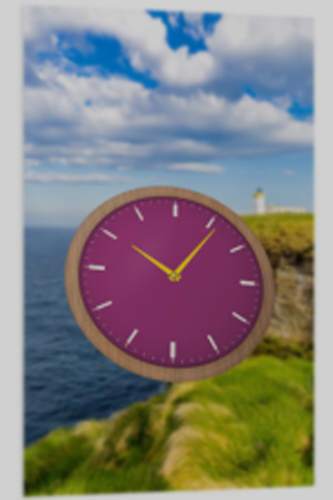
10:06
